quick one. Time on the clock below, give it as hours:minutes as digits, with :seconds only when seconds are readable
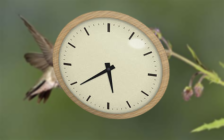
5:39
